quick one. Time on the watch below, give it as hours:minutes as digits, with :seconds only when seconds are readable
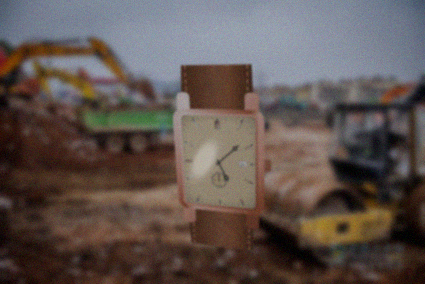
5:08
